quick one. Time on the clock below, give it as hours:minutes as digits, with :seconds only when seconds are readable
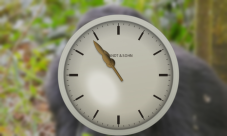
10:54
